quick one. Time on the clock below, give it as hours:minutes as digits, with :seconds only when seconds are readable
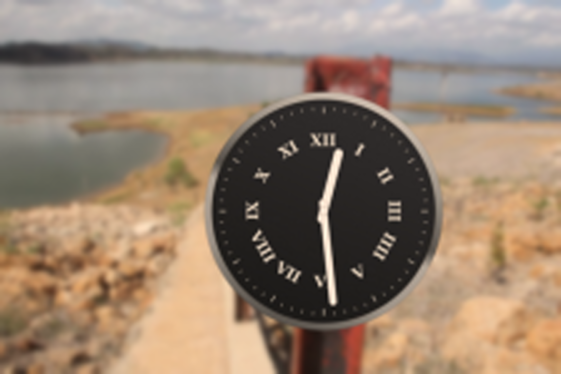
12:29
